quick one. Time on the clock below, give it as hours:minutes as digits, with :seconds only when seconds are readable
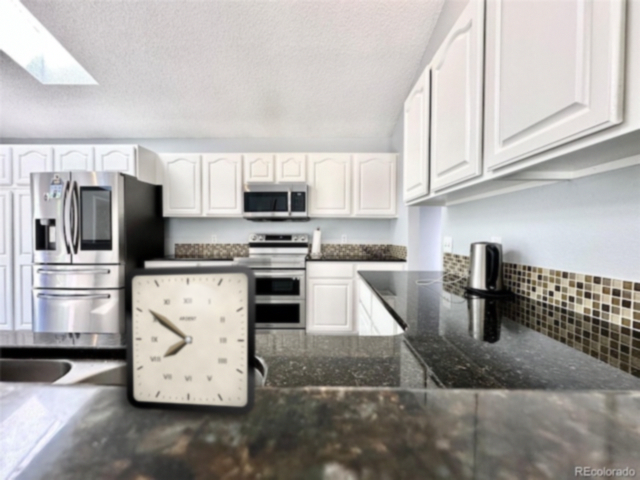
7:51
